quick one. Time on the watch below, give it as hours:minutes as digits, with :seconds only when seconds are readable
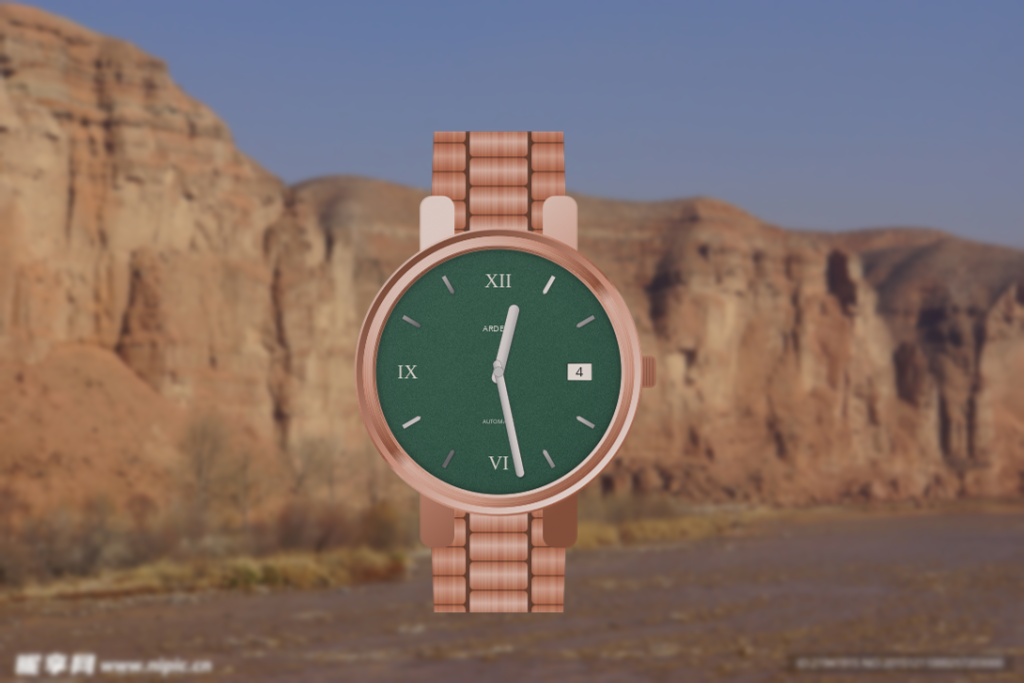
12:28
